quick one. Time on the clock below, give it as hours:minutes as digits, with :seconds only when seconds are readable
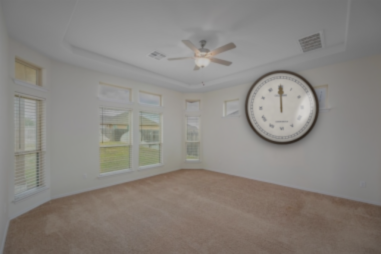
12:00
